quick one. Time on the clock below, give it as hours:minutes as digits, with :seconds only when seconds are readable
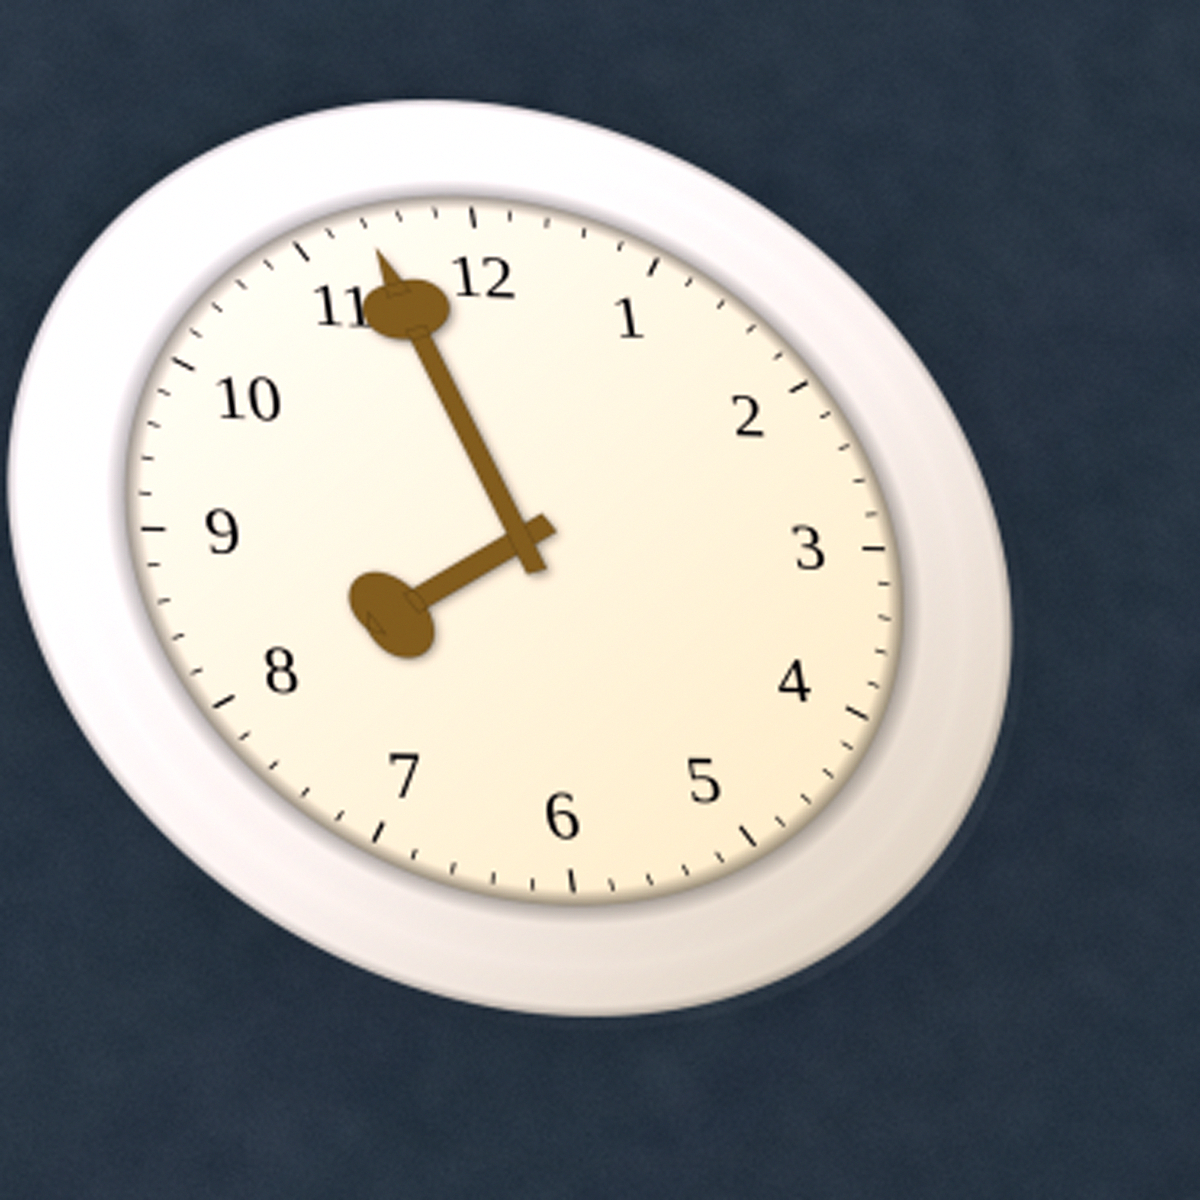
7:57
